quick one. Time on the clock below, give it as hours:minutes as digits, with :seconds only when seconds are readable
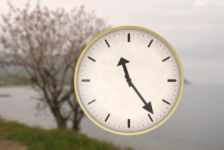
11:24
